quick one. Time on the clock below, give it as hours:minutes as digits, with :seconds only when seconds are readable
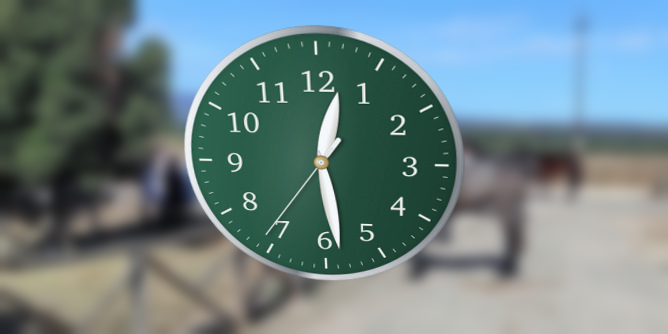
12:28:36
